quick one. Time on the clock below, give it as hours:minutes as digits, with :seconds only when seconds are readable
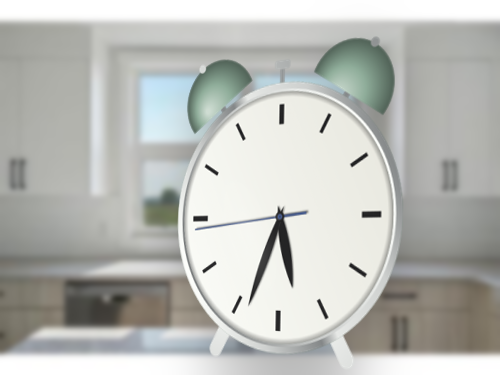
5:33:44
